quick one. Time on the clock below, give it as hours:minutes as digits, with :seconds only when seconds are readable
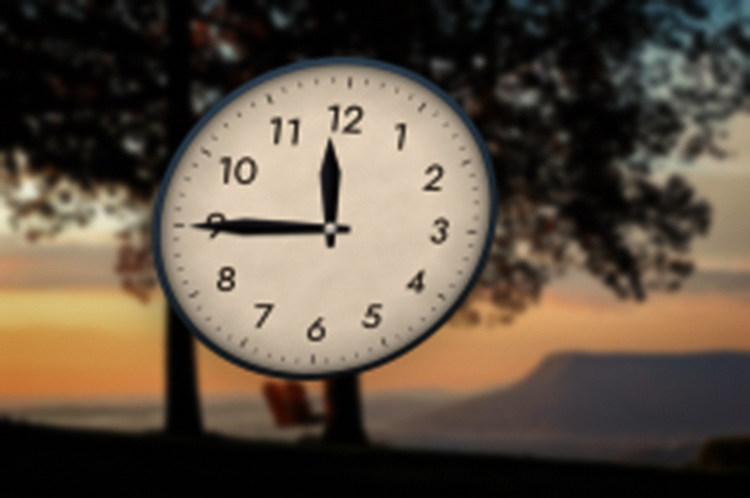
11:45
